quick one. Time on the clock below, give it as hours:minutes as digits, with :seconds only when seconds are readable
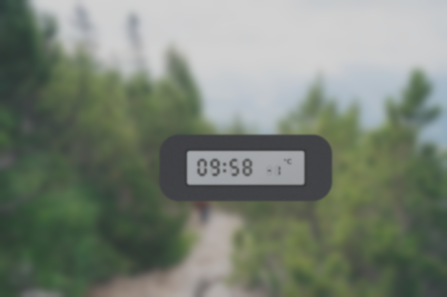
9:58
